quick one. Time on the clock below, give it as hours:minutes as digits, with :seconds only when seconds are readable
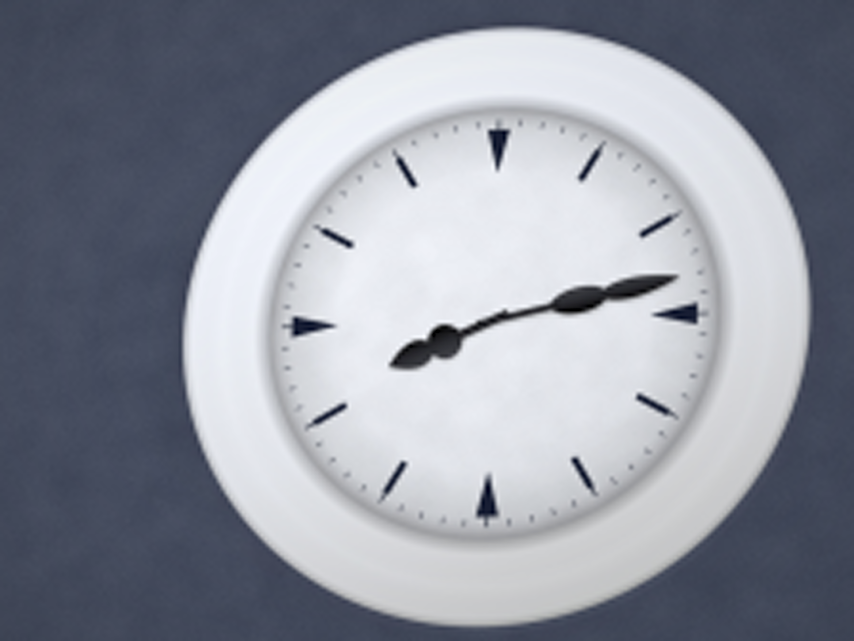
8:13
